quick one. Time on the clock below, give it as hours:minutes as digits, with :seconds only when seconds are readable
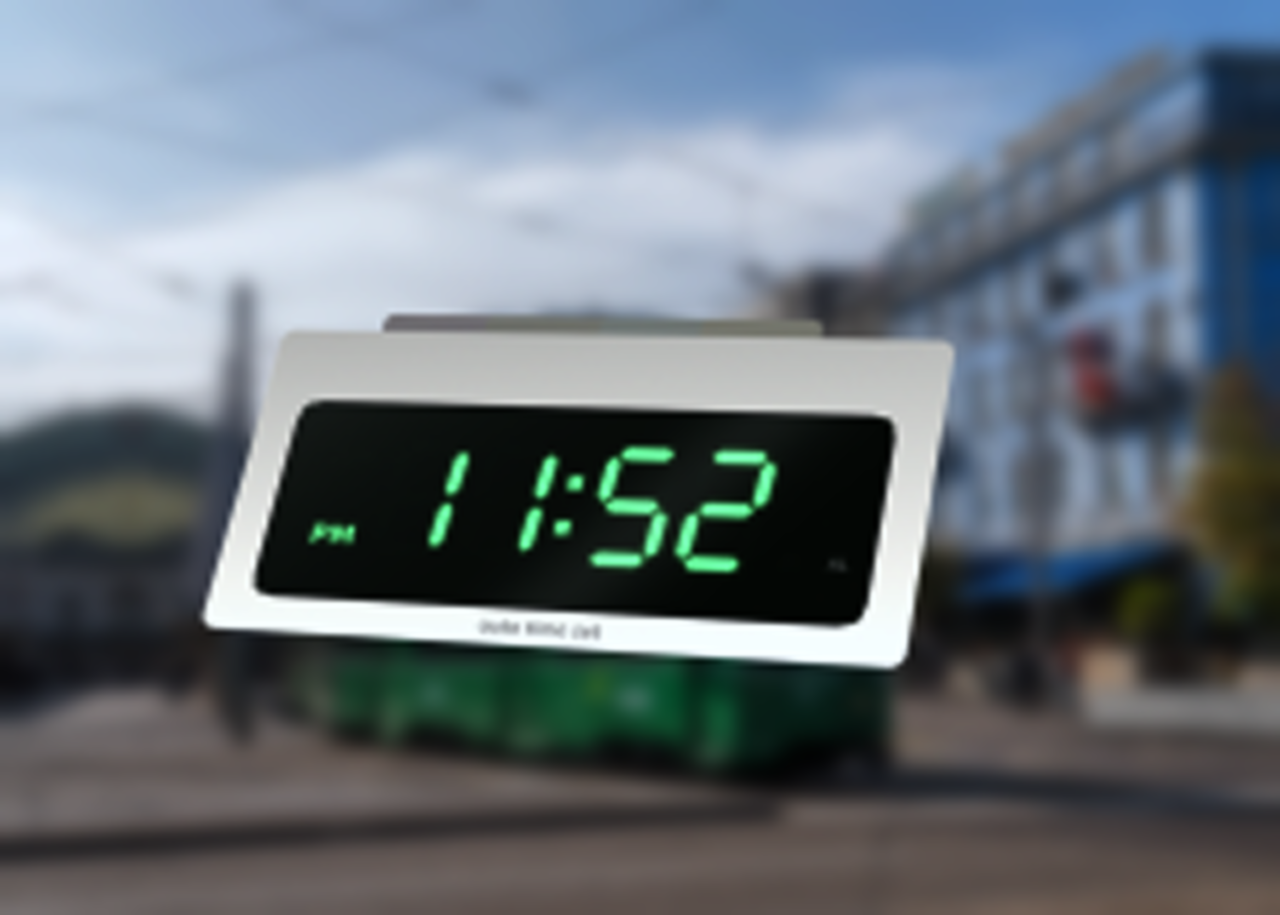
11:52
